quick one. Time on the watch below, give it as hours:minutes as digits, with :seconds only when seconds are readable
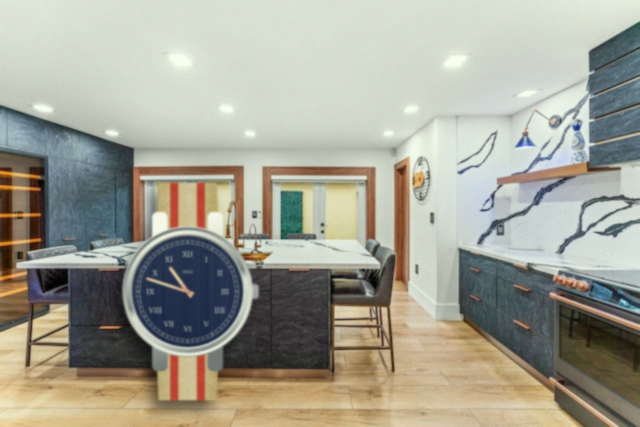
10:48
